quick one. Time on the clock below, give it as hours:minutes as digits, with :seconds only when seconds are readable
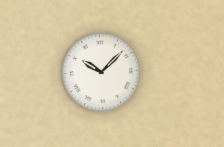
10:08
